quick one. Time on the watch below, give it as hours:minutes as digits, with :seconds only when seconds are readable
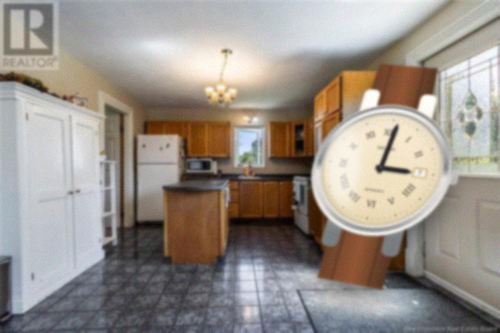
3:01
